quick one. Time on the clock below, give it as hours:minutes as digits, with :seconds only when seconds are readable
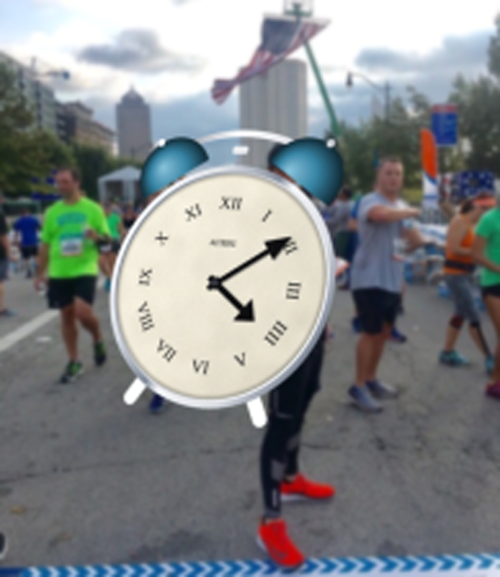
4:09
